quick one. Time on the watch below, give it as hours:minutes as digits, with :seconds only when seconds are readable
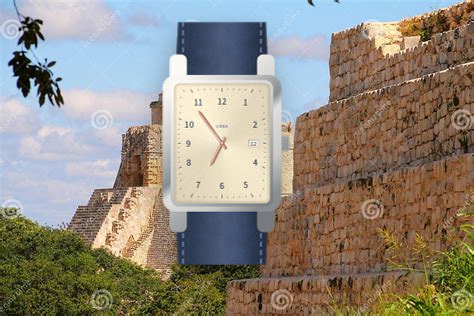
6:54
